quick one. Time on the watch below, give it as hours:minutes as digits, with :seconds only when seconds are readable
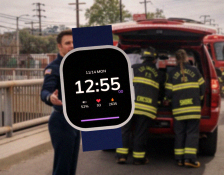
12:55
